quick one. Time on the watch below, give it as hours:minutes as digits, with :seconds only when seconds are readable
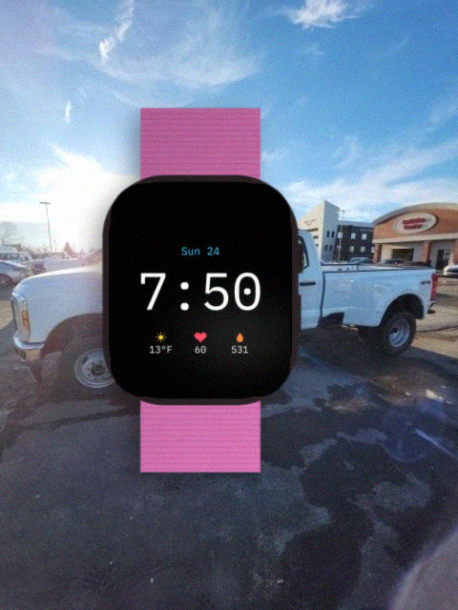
7:50
